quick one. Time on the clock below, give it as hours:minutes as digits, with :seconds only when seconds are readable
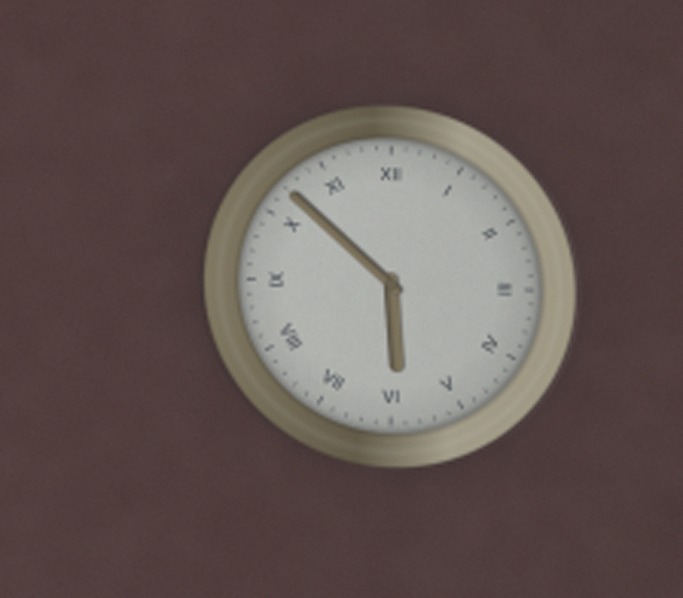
5:52
